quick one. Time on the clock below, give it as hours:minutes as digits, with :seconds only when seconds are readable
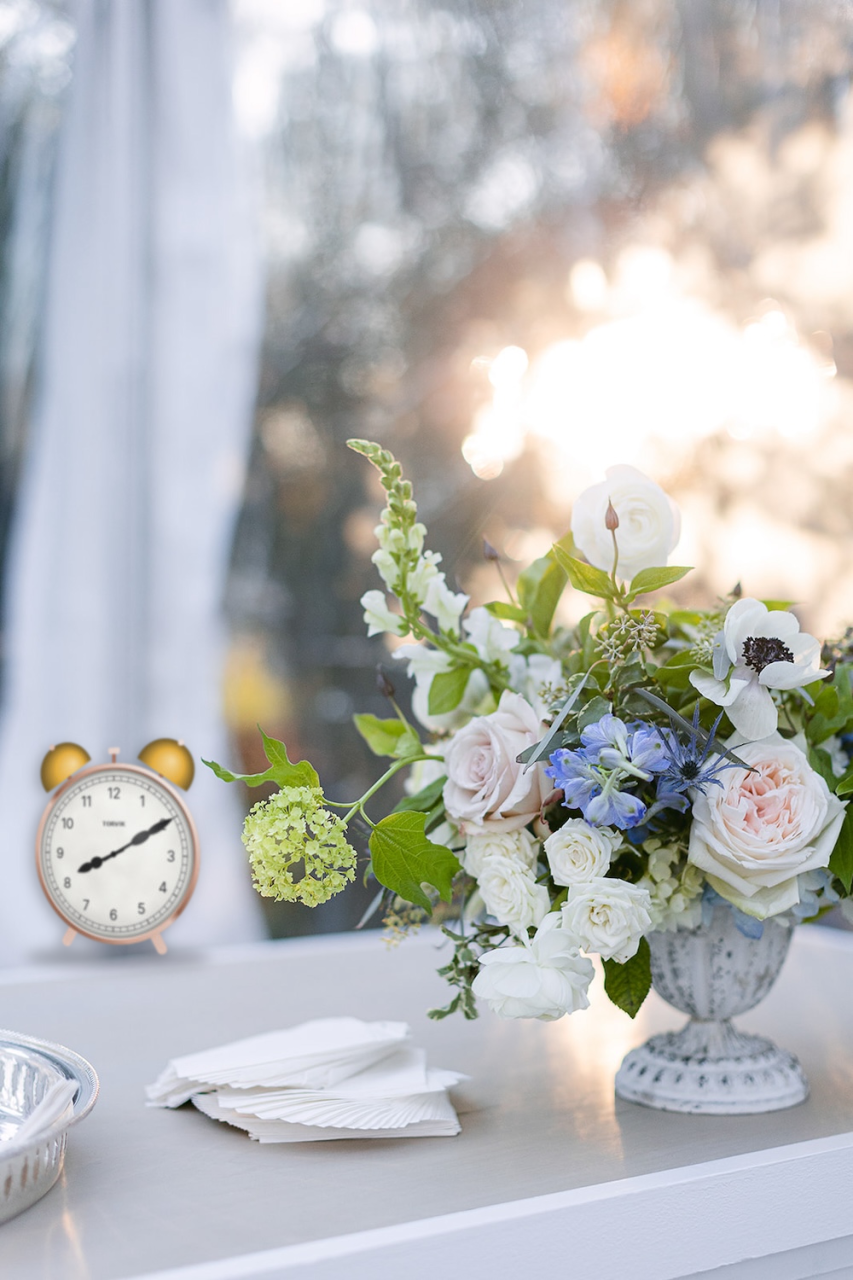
8:10
